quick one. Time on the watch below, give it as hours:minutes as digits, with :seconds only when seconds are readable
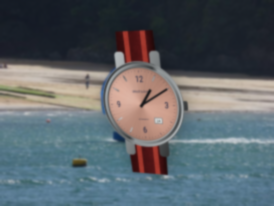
1:10
